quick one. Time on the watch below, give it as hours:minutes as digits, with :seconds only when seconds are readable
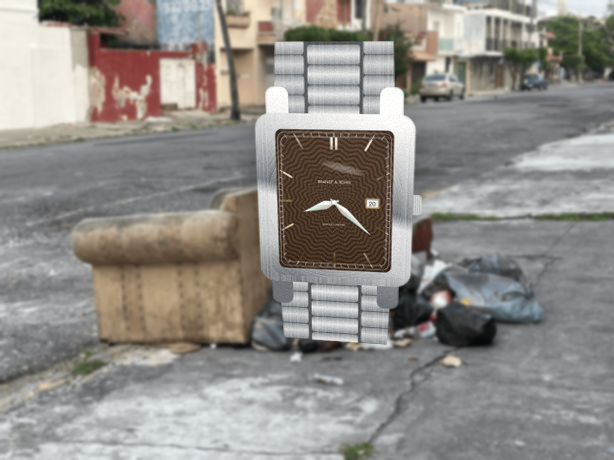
8:22
